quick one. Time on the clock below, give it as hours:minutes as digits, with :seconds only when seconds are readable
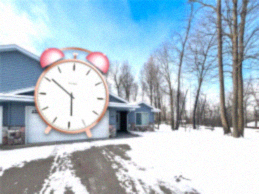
5:51
